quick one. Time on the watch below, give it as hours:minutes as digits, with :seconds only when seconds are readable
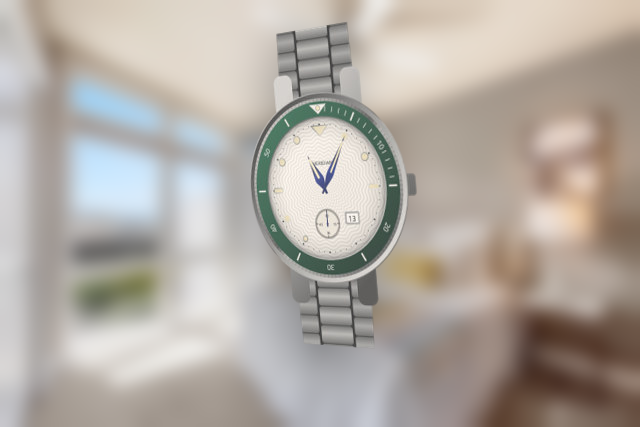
11:05
